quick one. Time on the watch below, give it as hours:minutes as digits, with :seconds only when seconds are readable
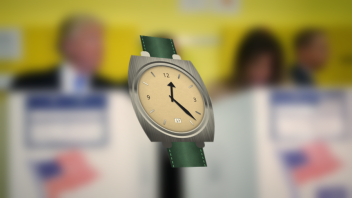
12:23
